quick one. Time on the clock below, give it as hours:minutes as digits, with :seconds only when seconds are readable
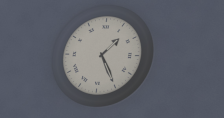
1:25
